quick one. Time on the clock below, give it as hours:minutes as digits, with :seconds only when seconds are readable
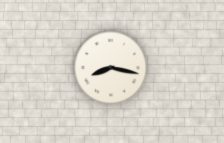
8:17
